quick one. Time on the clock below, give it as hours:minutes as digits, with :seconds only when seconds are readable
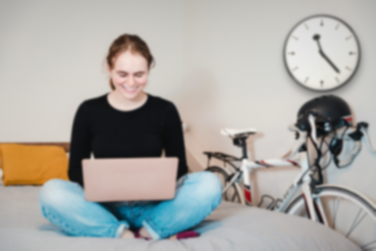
11:23
